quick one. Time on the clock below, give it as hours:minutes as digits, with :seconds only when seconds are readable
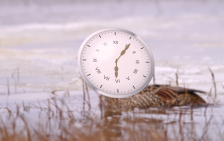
6:06
